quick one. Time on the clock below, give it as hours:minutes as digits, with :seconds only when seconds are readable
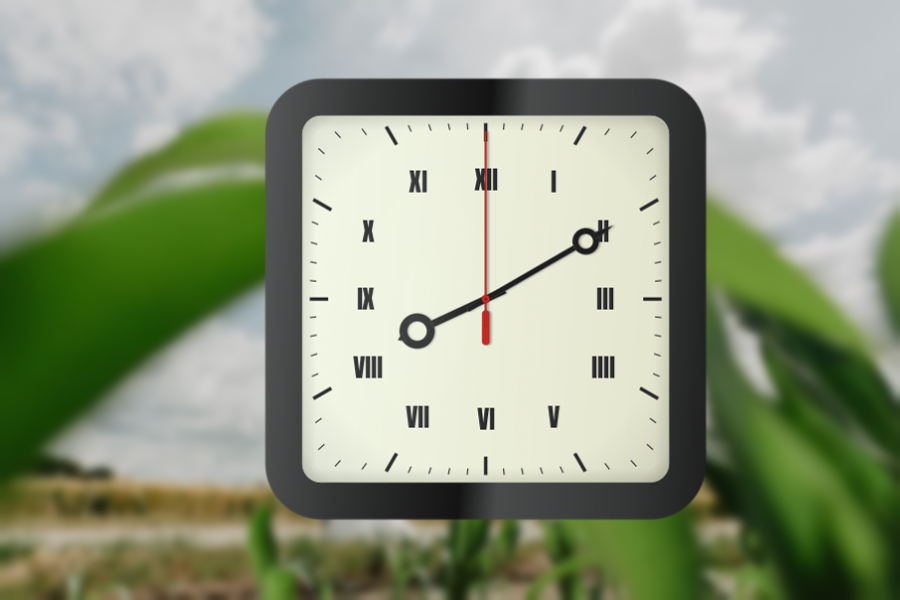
8:10:00
